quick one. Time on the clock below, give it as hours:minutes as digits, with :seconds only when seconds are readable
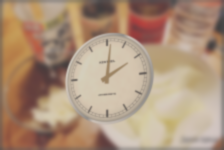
2:01
